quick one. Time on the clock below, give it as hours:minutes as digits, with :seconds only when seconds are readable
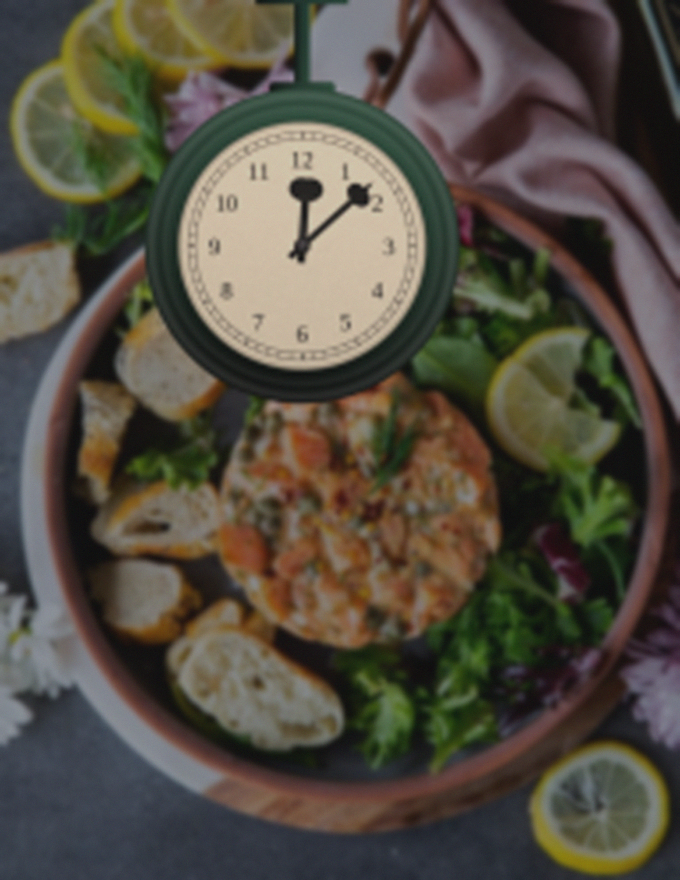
12:08
